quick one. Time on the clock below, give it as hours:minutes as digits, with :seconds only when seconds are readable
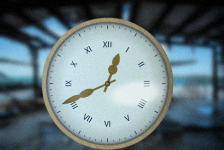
12:41
